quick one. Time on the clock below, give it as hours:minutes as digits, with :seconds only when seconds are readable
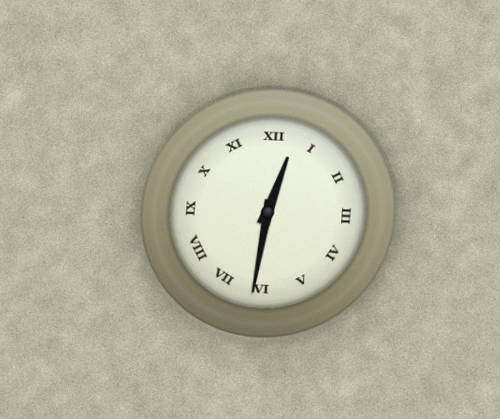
12:31
